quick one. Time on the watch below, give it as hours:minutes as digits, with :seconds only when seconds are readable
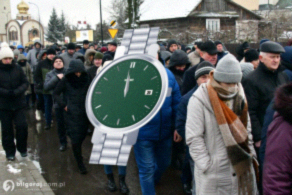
11:59
